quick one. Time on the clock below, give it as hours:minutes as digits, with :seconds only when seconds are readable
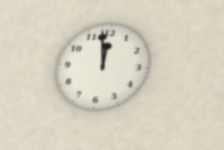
11:58
